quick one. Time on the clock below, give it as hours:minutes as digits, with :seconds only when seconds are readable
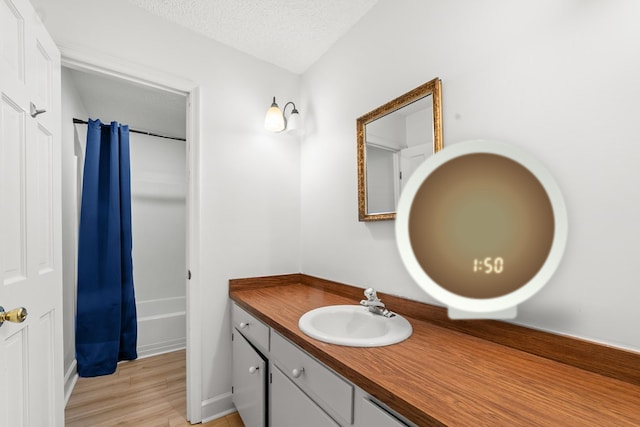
1:50
